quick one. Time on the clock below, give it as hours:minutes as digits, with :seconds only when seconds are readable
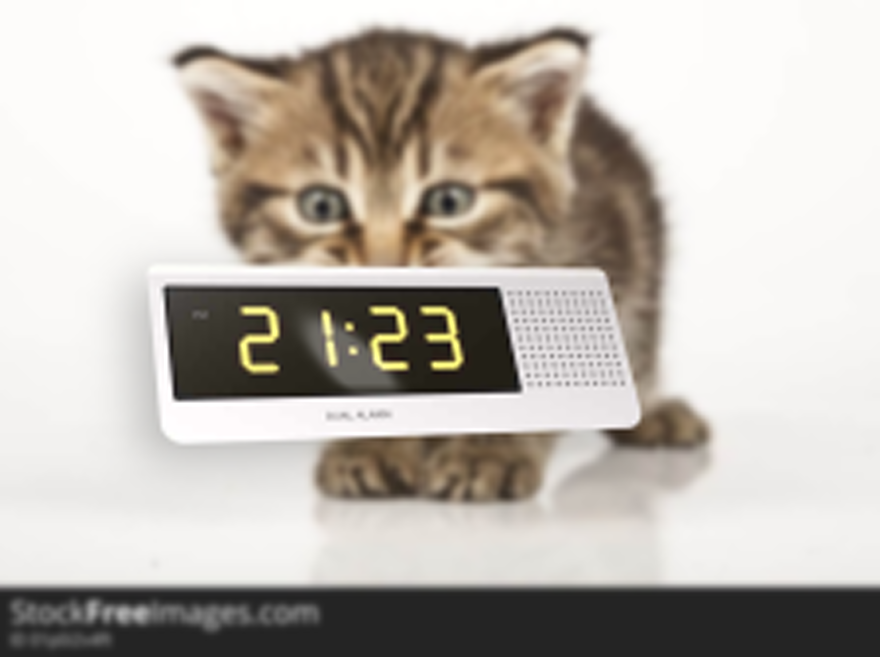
21:23
